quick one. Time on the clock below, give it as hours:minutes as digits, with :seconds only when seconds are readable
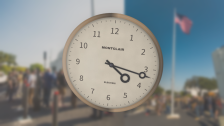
4:17
